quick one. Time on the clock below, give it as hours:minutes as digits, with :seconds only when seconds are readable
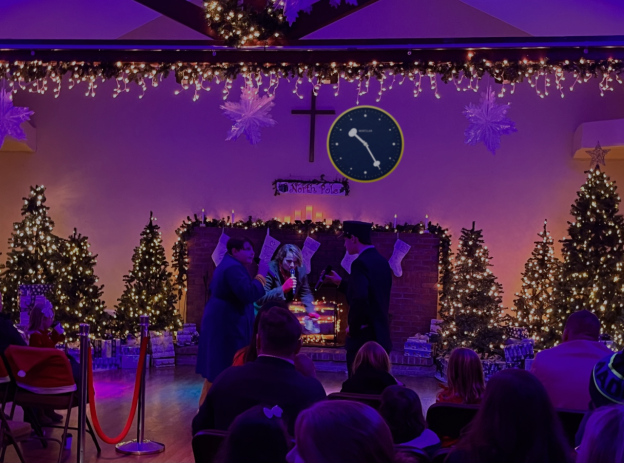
10:25
